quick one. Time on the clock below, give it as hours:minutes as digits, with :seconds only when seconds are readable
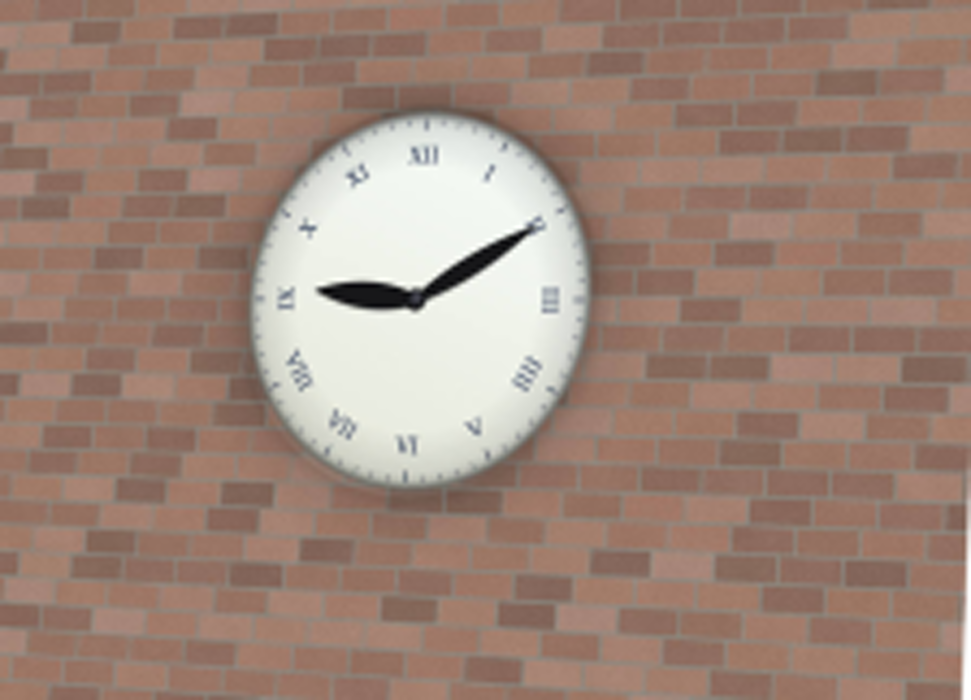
9:10
